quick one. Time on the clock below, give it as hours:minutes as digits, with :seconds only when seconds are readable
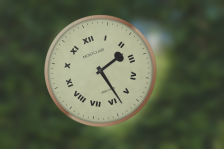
2:28
